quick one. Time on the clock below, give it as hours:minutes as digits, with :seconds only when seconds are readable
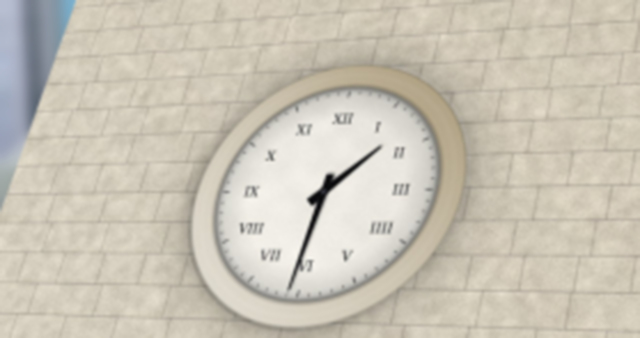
1:31
